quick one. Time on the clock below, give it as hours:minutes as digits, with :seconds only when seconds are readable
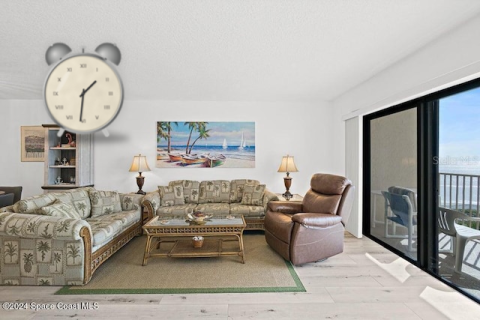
1:31
